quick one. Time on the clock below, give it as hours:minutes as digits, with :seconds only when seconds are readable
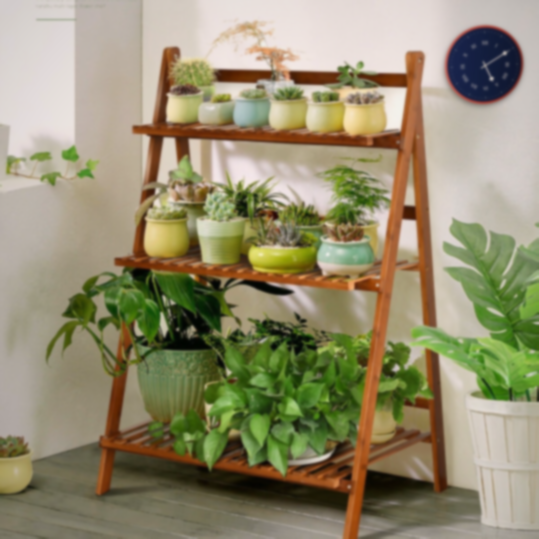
5:10
